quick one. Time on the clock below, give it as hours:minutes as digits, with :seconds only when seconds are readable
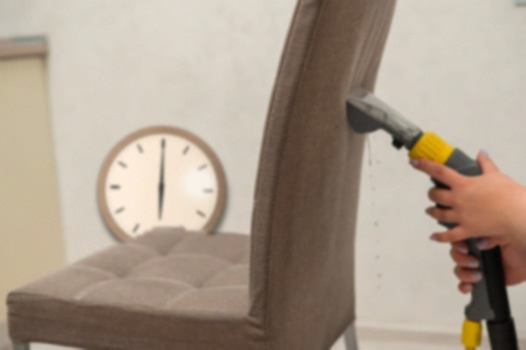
6:00
